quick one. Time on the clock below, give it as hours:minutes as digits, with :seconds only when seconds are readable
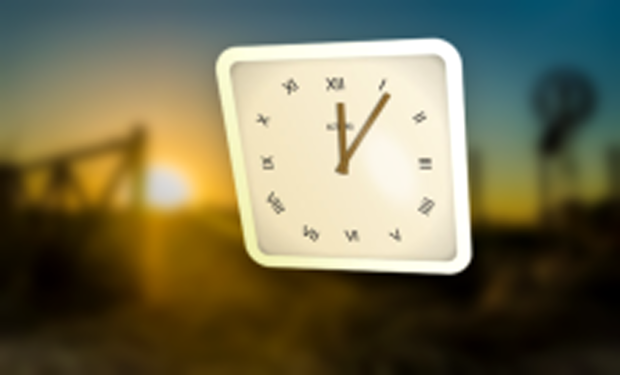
12:06
